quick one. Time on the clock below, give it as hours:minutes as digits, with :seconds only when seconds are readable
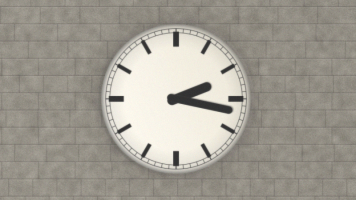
2:17
